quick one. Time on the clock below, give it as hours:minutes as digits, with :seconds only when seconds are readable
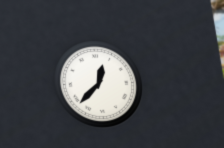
12:38
